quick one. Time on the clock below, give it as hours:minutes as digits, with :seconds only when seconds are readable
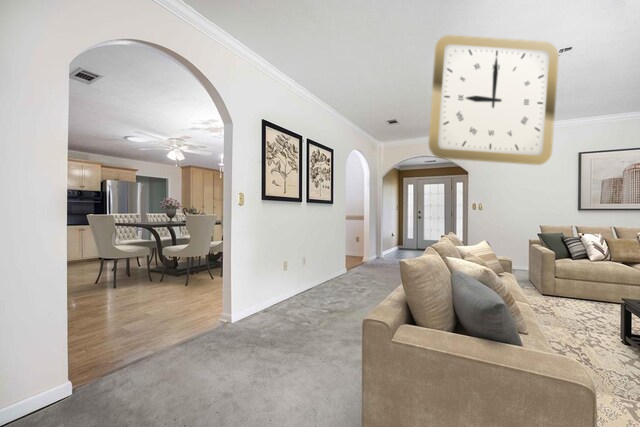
9:00
